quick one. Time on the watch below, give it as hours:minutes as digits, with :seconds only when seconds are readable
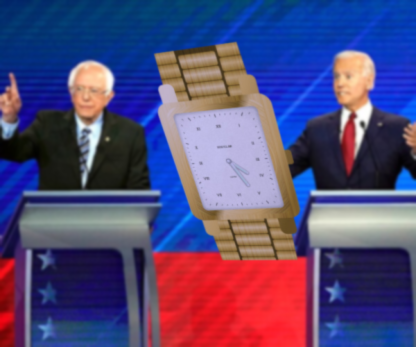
4:26
